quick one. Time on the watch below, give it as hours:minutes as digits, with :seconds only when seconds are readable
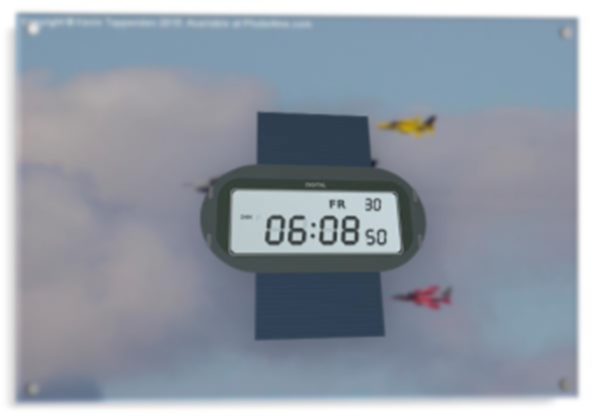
6:08:50
